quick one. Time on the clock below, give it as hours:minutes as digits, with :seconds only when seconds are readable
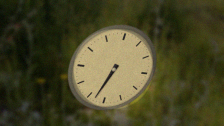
6:33
